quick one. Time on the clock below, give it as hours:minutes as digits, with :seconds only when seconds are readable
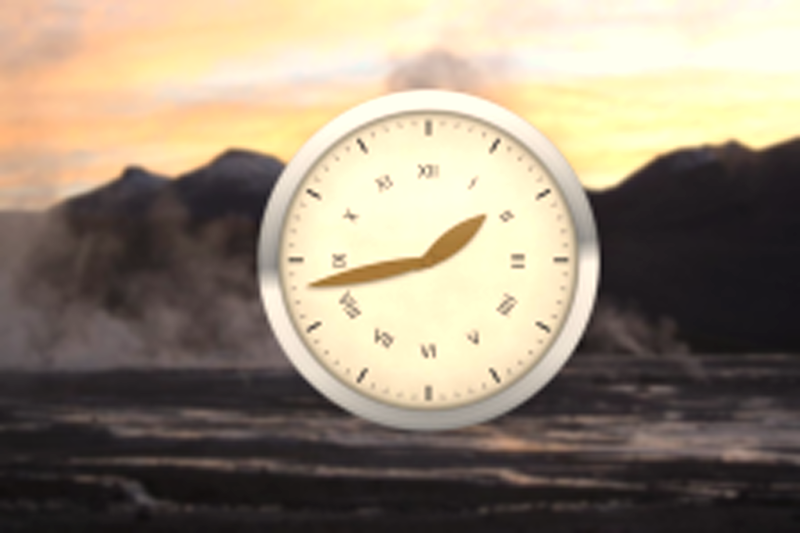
1:43
